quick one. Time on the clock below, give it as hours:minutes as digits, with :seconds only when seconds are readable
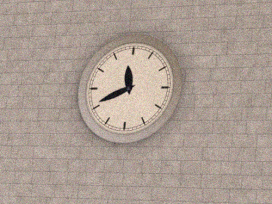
11:41
